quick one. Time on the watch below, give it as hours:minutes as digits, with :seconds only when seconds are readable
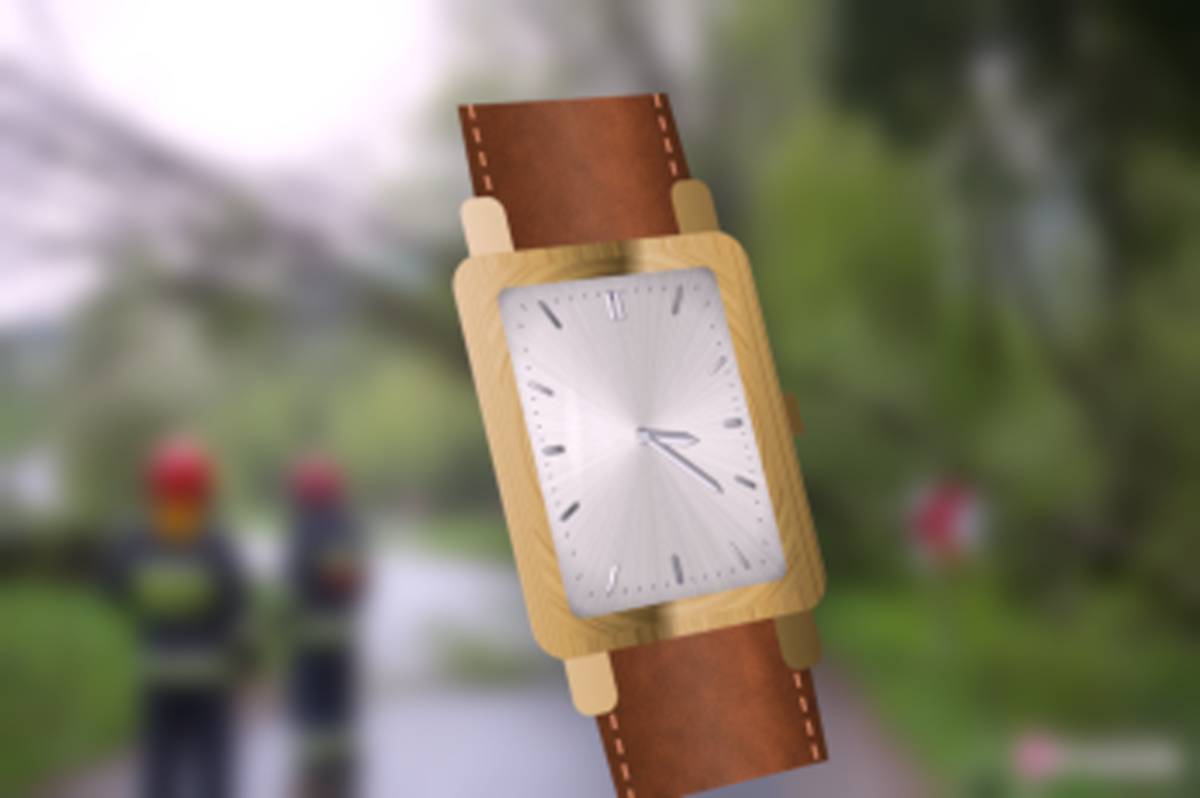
3:22
